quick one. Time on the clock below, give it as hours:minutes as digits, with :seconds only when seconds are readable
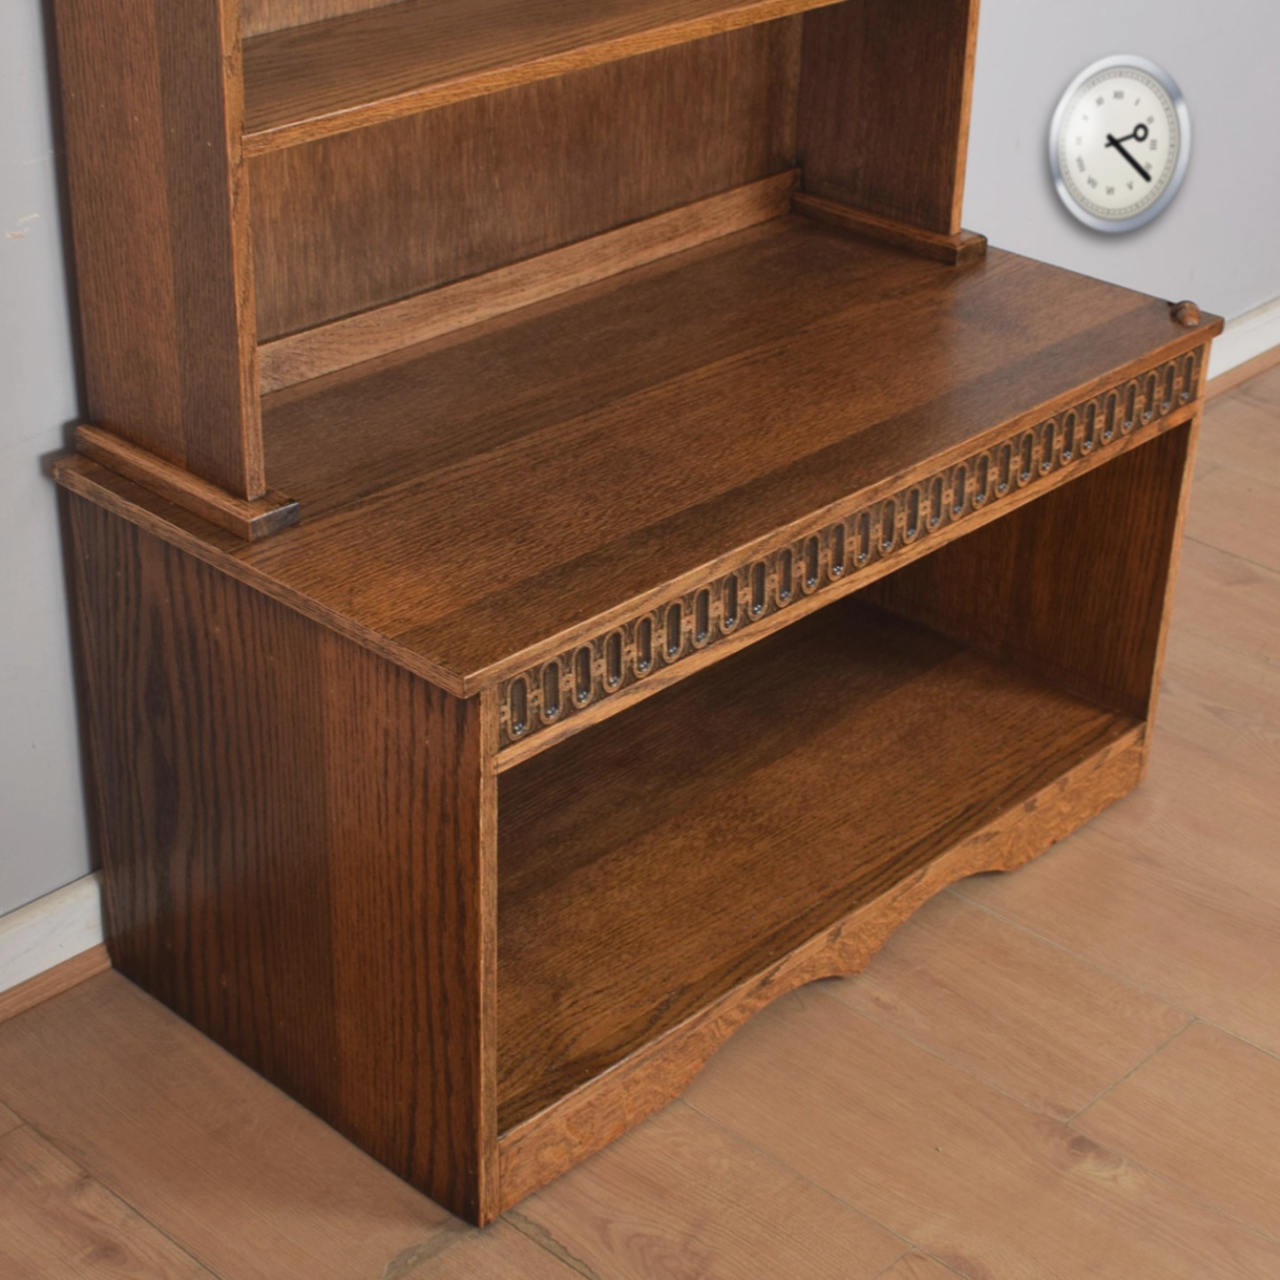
2:21
